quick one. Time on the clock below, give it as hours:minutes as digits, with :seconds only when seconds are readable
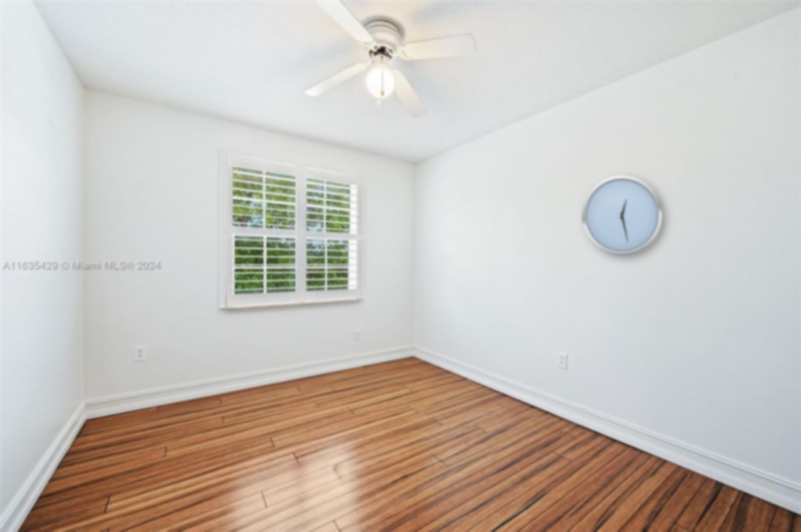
12:28
